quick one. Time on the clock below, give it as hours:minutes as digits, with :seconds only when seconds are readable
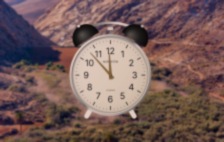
11:53
